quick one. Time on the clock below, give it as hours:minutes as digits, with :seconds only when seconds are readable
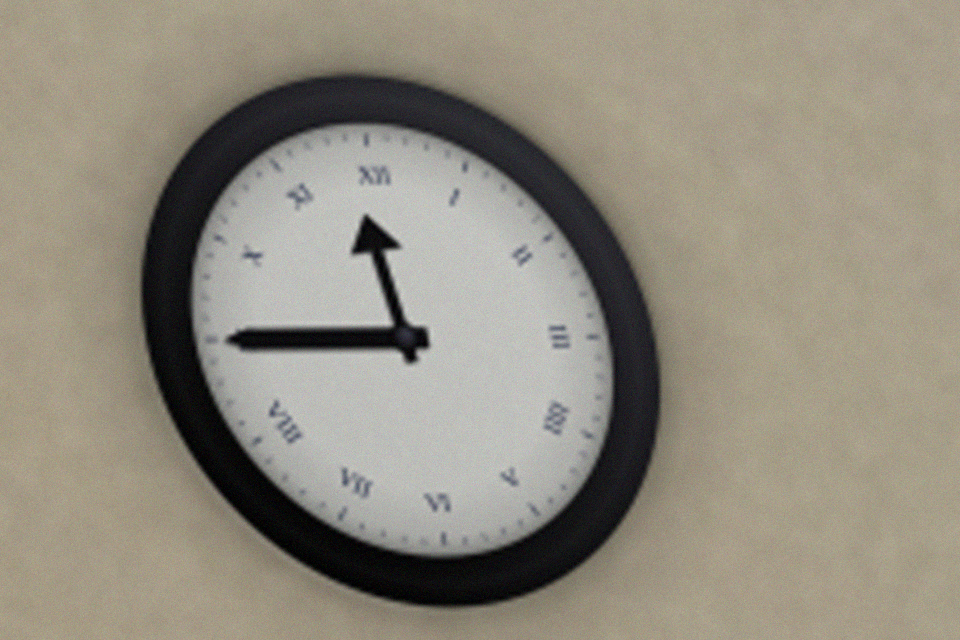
11:45
